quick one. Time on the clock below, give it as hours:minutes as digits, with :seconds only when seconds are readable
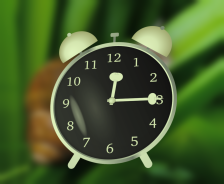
12:15
